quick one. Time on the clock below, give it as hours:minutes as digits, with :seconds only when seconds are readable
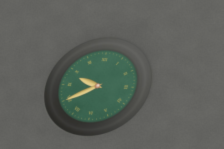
9:40
